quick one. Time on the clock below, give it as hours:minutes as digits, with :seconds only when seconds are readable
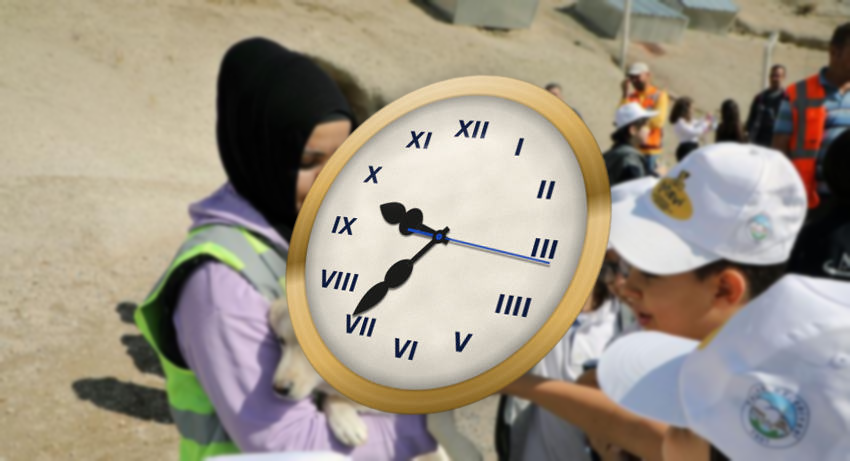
9:36:16
